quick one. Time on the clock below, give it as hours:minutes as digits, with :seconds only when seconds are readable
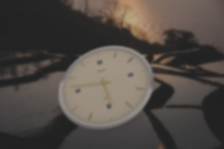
5:47
